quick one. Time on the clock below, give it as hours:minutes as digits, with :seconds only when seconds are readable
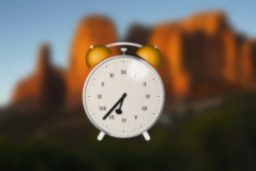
6:37
